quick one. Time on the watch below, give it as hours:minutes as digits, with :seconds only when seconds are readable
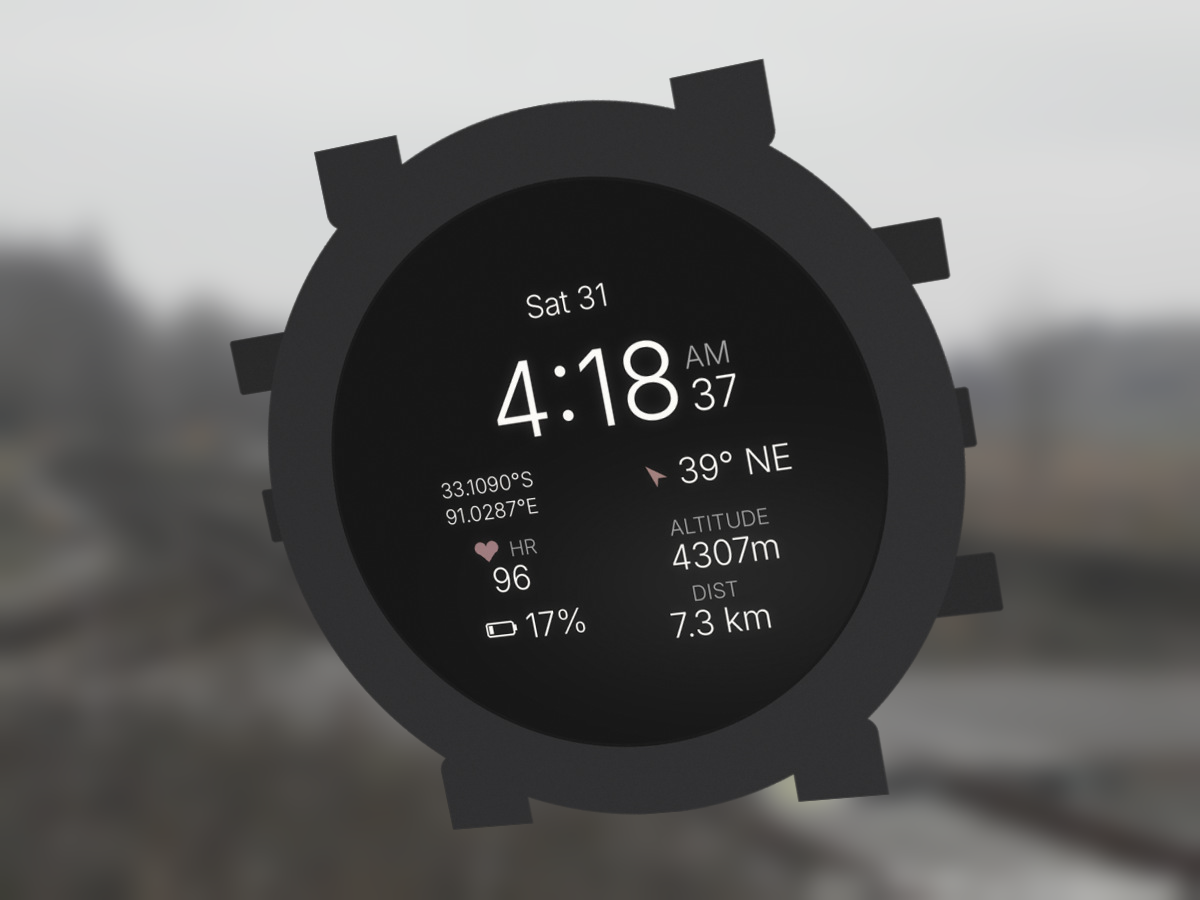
4:18:37
